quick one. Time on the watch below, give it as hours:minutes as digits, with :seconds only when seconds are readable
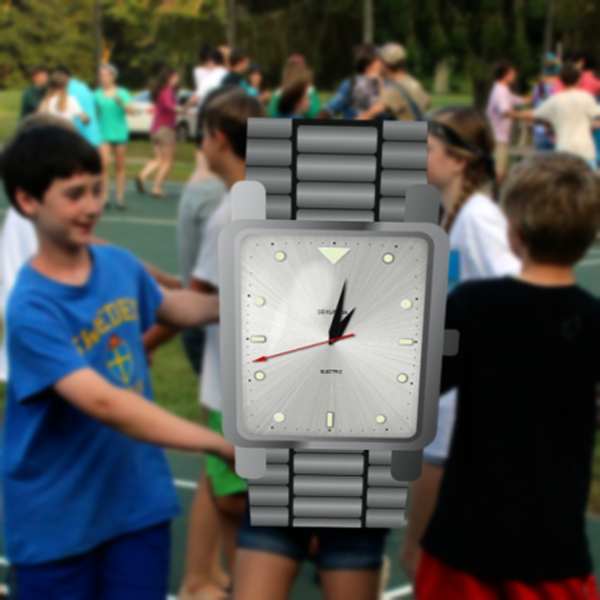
1:01:42
